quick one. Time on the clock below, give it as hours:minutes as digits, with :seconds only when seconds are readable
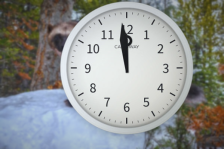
11:59
